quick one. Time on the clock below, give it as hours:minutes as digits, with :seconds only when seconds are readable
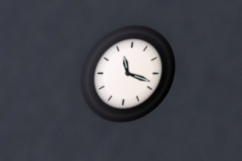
11:18
